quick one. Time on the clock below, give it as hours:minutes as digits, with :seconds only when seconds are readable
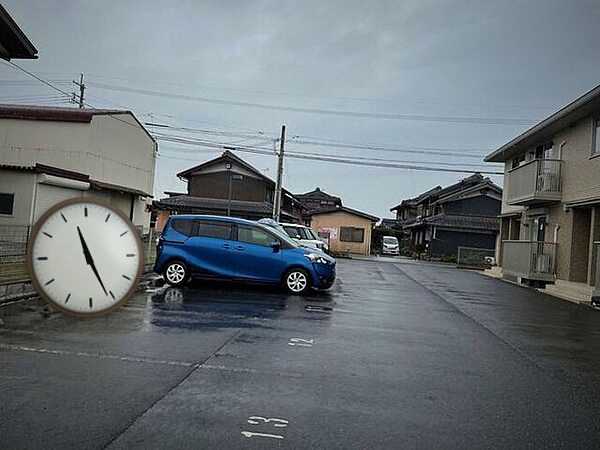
11:26
